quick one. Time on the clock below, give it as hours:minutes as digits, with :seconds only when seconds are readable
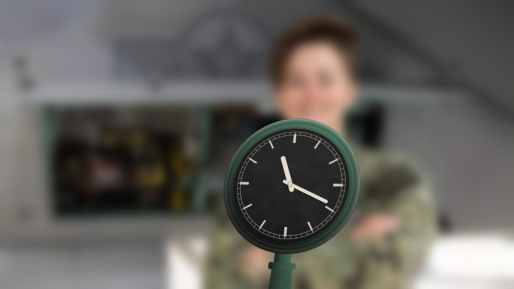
11:19
